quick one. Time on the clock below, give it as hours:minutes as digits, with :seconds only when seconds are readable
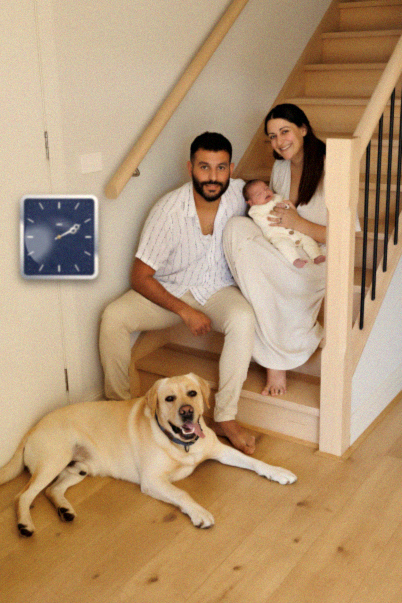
2:10
